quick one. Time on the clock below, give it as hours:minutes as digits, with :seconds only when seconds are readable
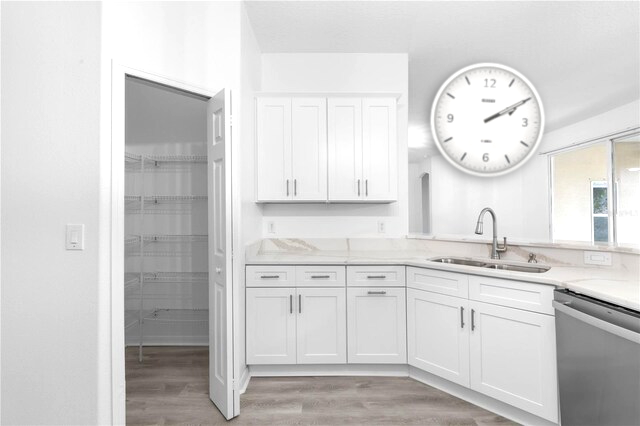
2:10
